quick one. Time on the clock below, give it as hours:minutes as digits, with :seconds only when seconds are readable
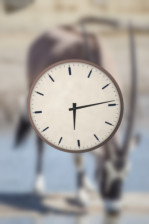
6:14
